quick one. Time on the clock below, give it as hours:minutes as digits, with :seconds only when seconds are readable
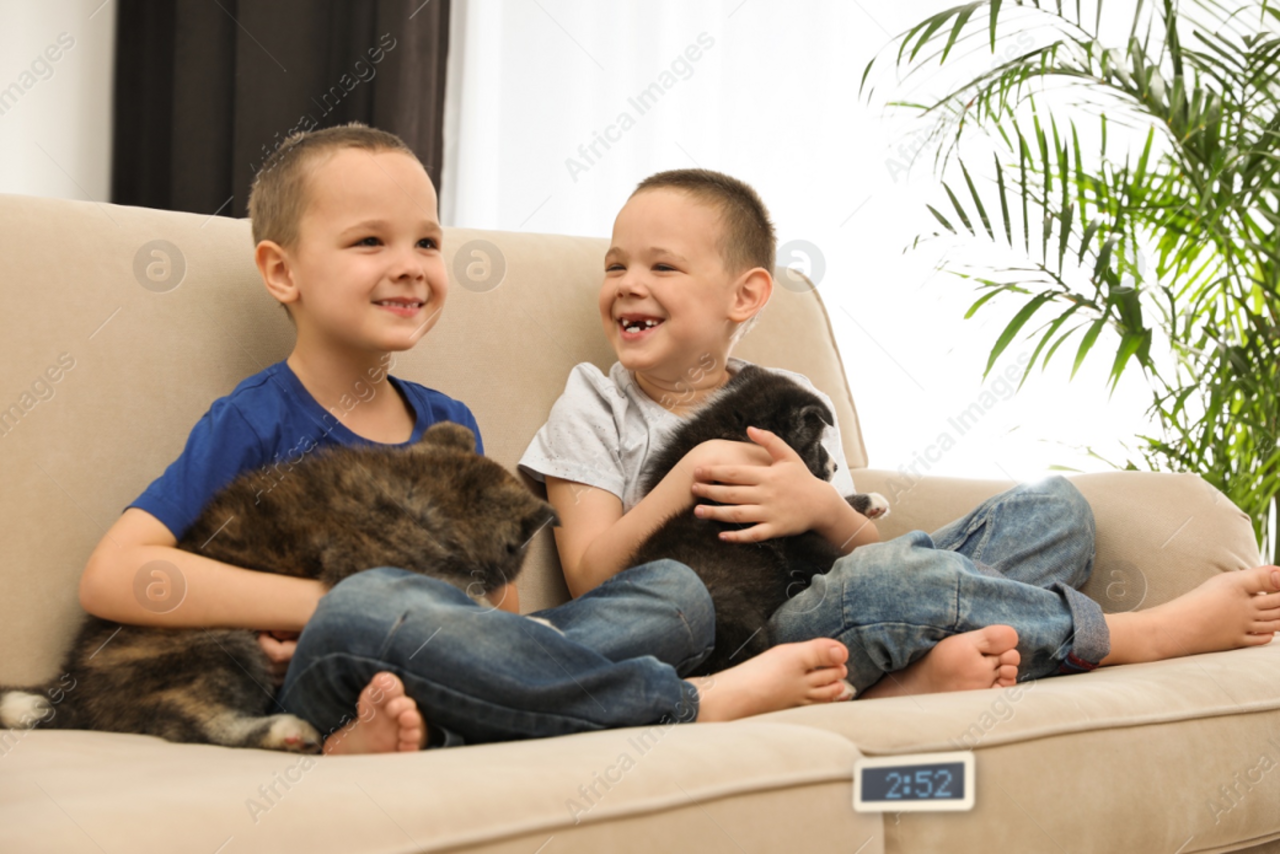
2:52
